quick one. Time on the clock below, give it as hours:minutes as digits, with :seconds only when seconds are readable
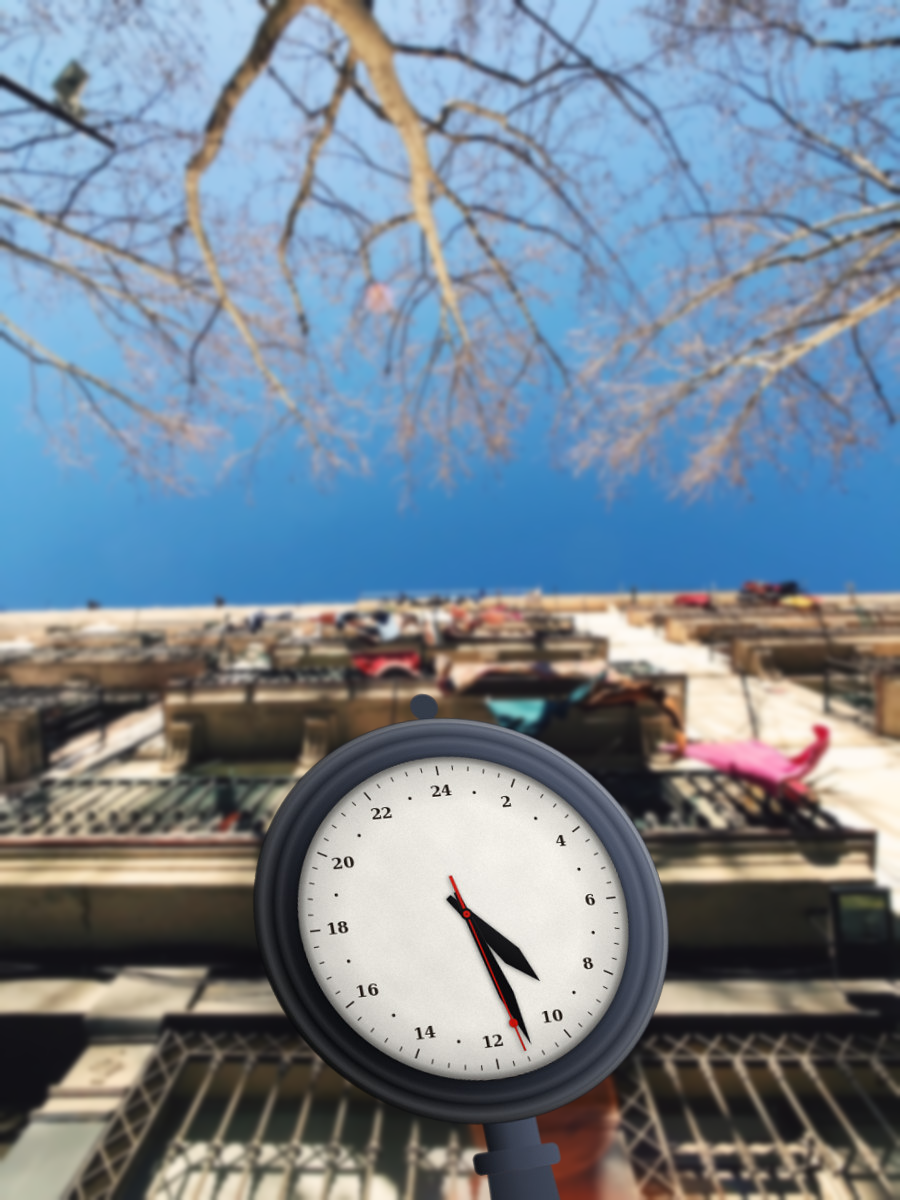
9:27:28
